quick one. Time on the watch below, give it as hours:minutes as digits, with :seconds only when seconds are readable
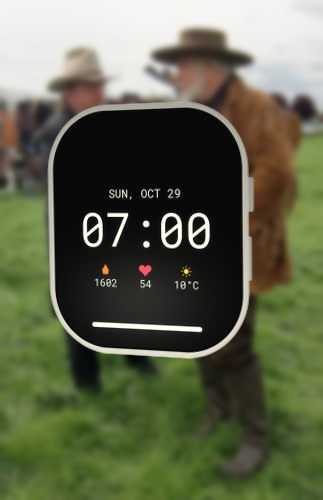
7:00
